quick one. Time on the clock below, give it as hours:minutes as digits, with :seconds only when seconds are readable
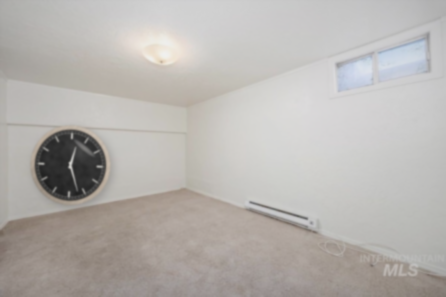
12:27
